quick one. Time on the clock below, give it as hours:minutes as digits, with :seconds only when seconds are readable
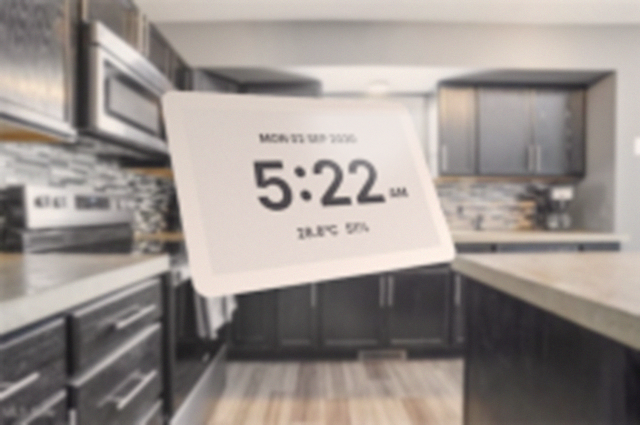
5:22
